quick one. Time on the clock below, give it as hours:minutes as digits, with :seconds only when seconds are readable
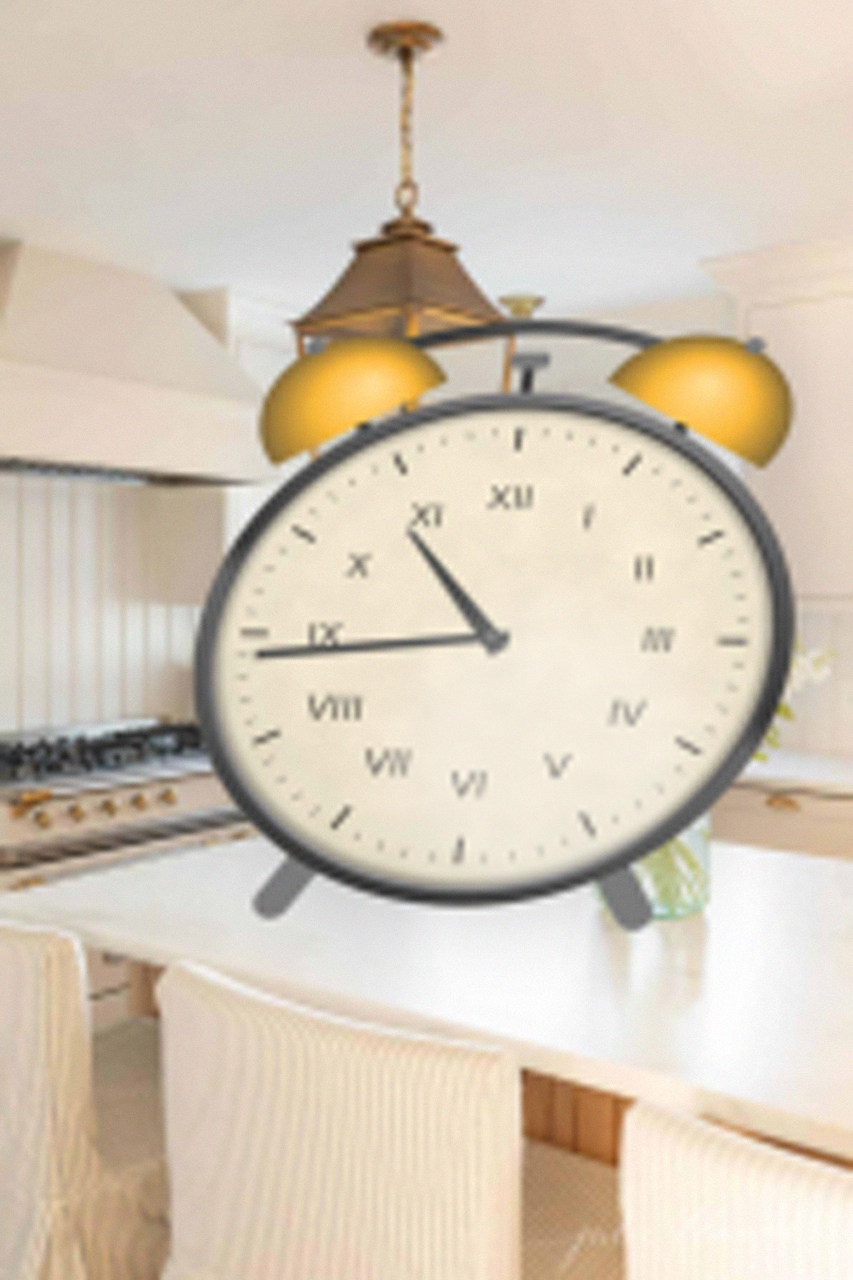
10:44
